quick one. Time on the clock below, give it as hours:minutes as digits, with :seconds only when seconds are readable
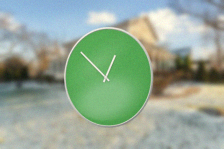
12:52
